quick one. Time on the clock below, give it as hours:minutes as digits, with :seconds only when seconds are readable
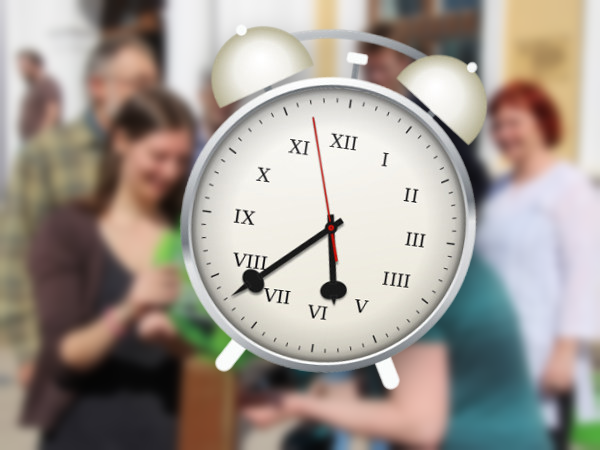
5:37:57
